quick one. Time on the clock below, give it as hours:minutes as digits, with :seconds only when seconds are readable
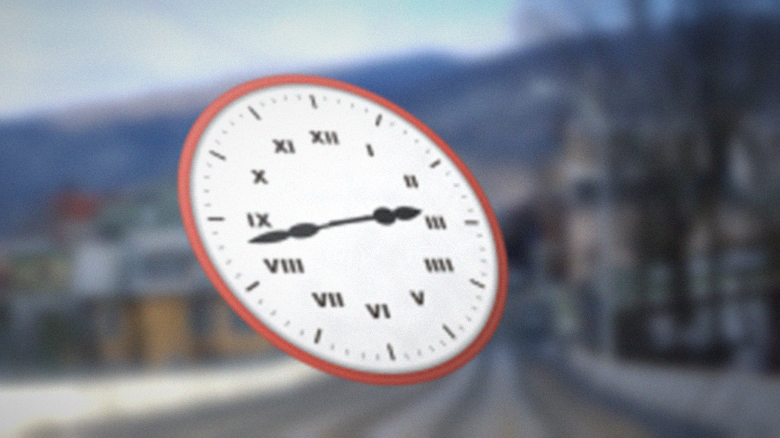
2:43
